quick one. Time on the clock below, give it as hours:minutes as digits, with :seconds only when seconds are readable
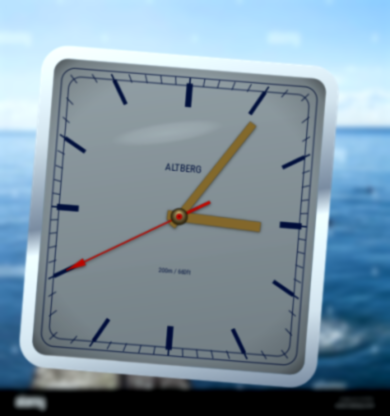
3:05:40
